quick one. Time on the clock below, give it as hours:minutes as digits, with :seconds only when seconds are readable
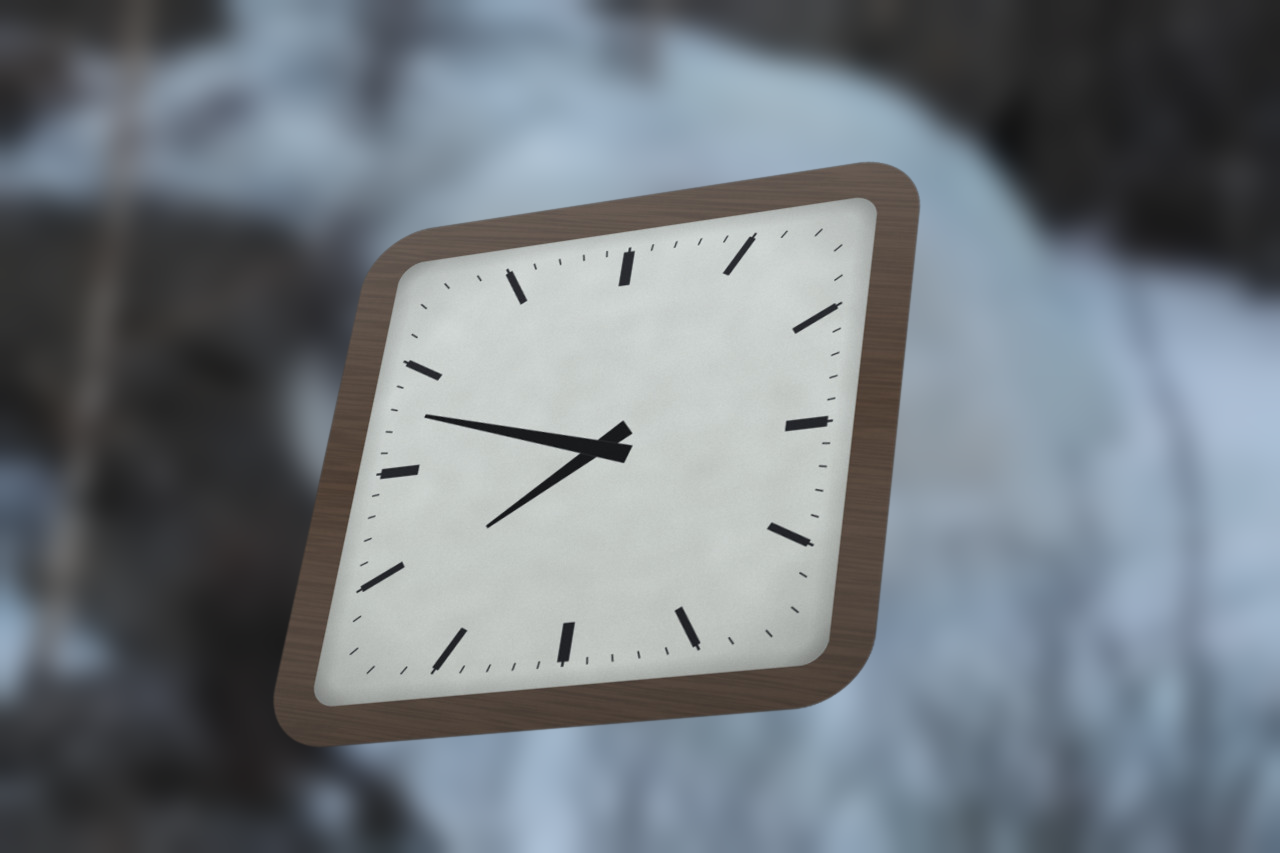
7:48
